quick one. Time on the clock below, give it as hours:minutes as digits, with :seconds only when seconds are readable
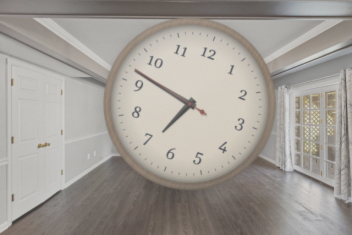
6:46:47
